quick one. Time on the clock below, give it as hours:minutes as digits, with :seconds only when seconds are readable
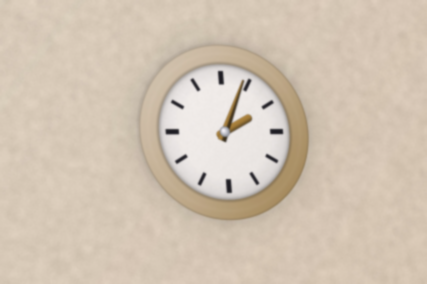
2:04
